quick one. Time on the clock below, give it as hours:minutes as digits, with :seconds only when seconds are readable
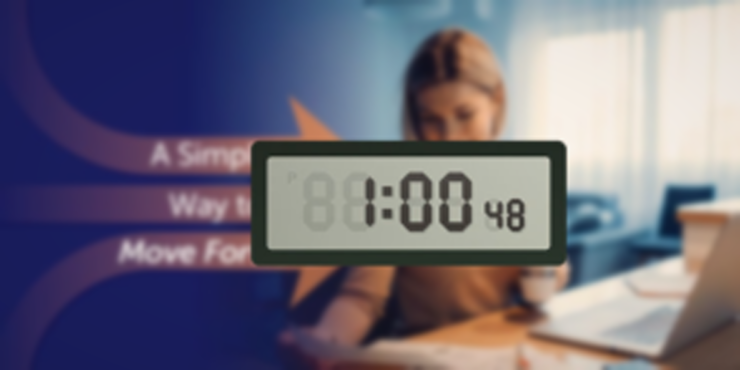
1:00:48
